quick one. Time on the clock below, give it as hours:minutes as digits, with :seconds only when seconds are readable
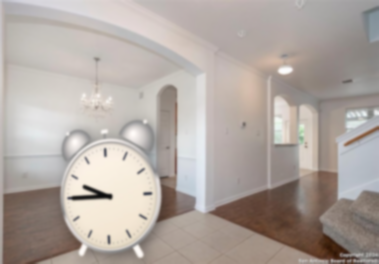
9:45
